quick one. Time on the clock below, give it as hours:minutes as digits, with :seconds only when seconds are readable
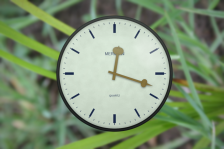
12:18
